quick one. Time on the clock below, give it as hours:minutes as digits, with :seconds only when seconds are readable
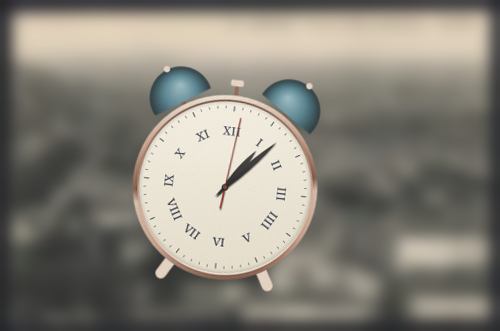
1:07:01
